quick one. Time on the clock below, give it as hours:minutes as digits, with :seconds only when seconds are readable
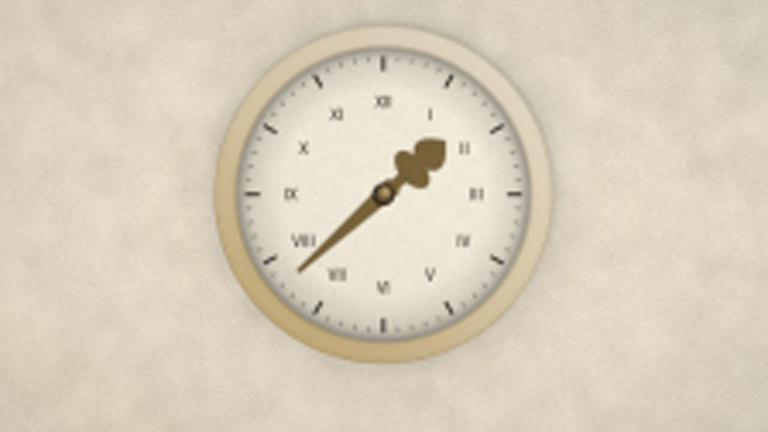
1:38
